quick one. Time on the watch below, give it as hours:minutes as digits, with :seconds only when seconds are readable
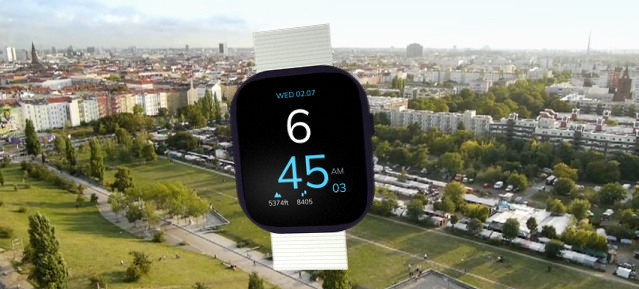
6:45:03
